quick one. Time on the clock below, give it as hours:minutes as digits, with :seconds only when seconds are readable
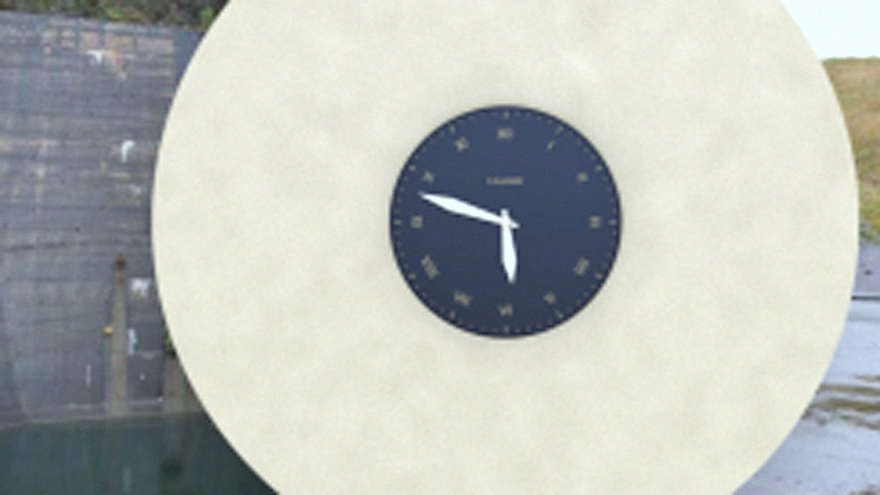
5:48
